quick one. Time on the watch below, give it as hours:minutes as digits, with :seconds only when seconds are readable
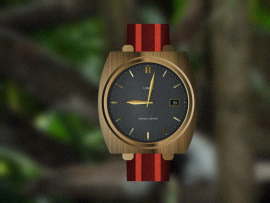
9:02
